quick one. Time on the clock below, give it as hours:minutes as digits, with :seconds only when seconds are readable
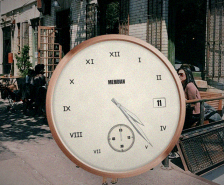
4:24
